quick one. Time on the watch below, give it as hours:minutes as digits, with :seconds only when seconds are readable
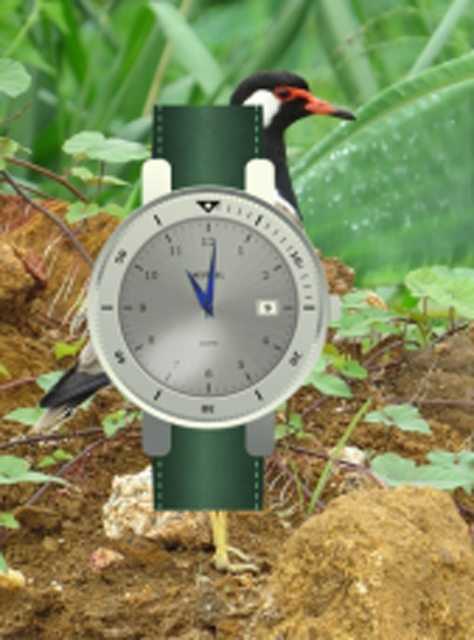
11:01
